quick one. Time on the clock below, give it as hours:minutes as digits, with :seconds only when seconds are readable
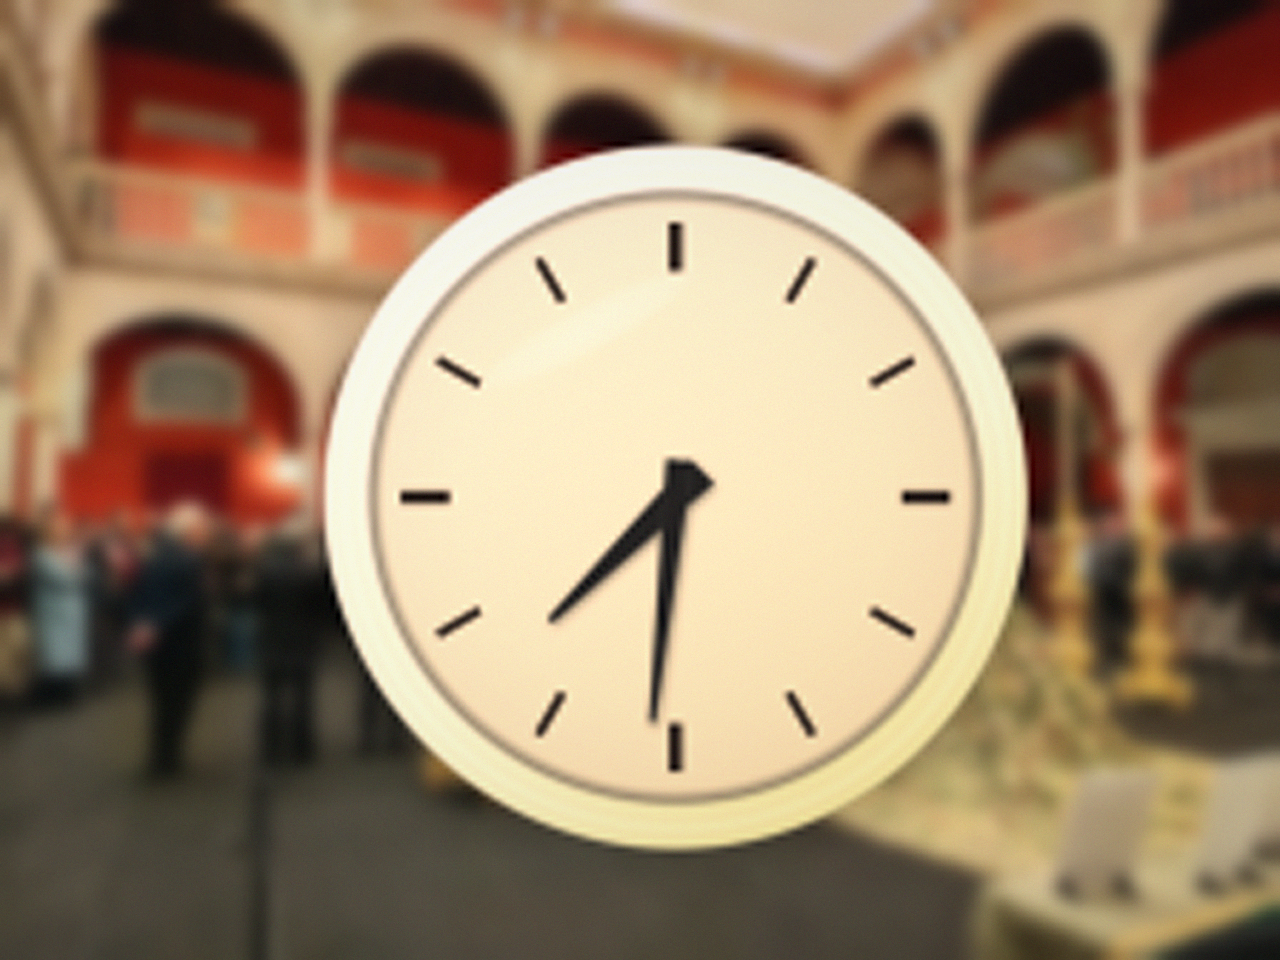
7:31
